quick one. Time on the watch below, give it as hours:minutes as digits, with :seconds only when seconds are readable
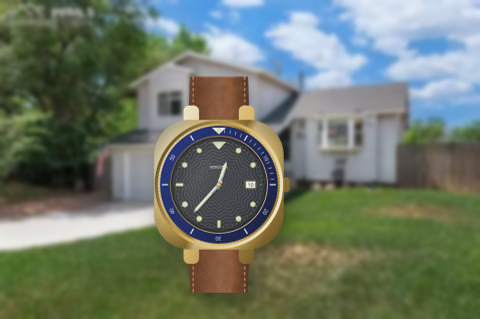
12:37
